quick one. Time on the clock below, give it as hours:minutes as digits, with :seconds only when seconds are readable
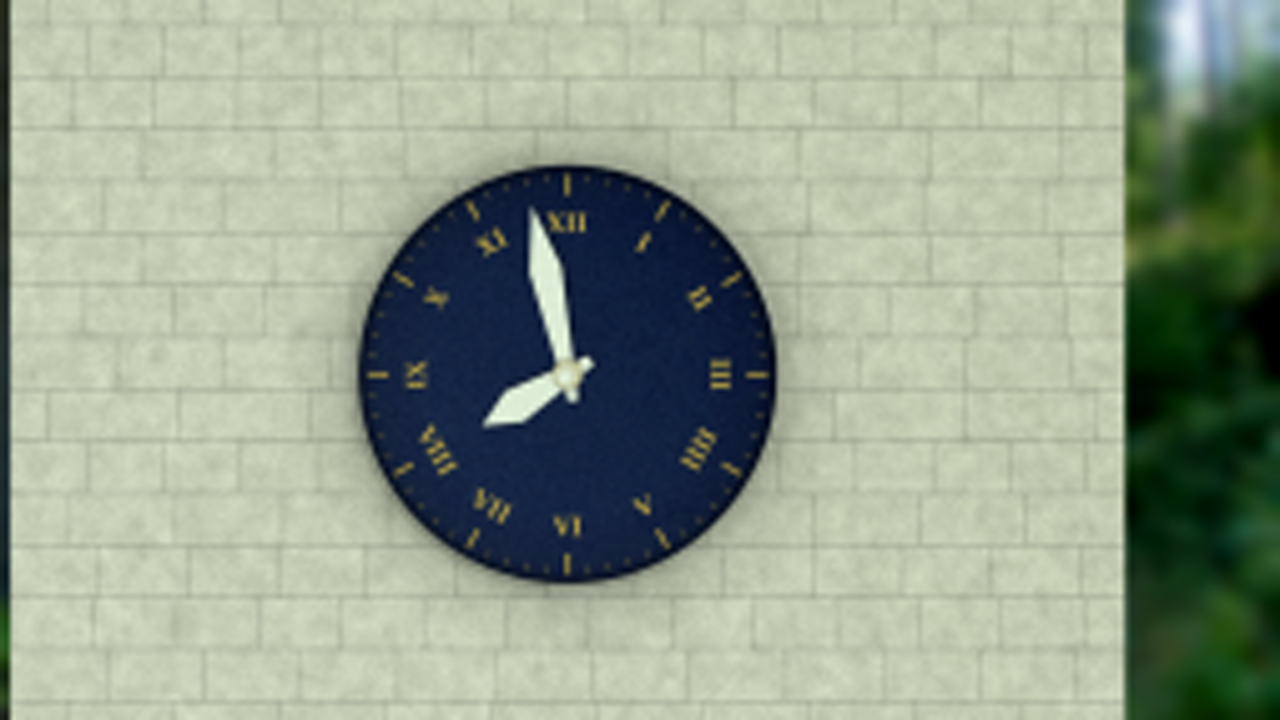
7:58
